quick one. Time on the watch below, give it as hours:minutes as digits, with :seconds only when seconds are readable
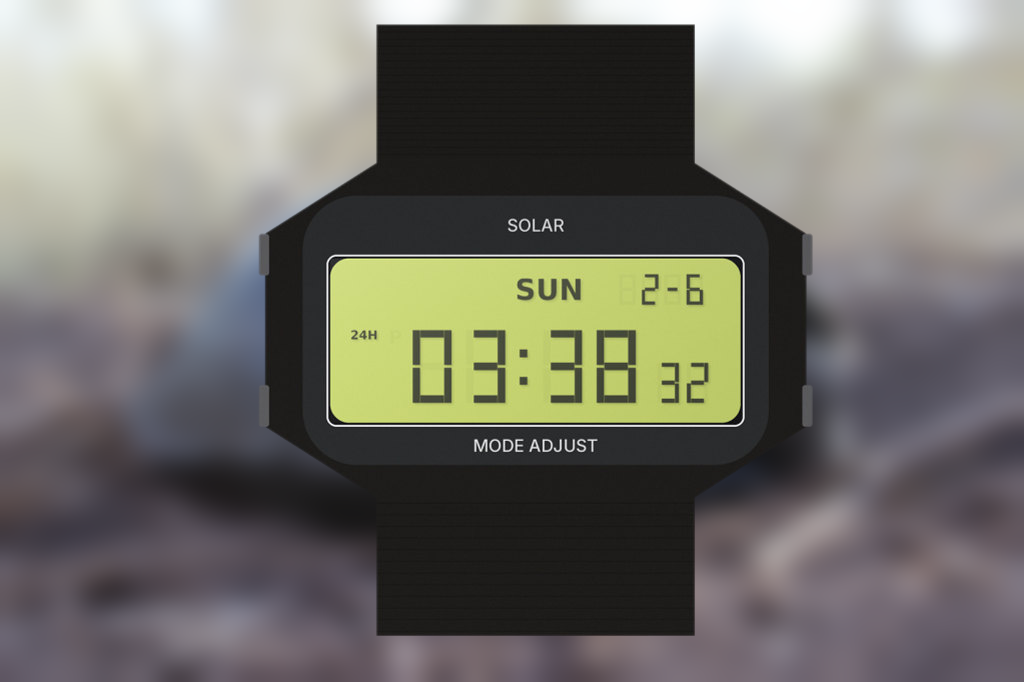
3:38:32
